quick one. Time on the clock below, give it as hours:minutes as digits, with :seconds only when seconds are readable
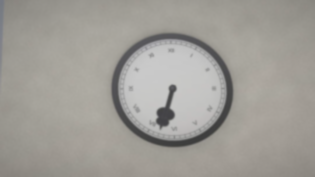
6:33
